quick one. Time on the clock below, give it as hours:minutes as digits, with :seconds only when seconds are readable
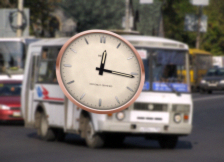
12:16
